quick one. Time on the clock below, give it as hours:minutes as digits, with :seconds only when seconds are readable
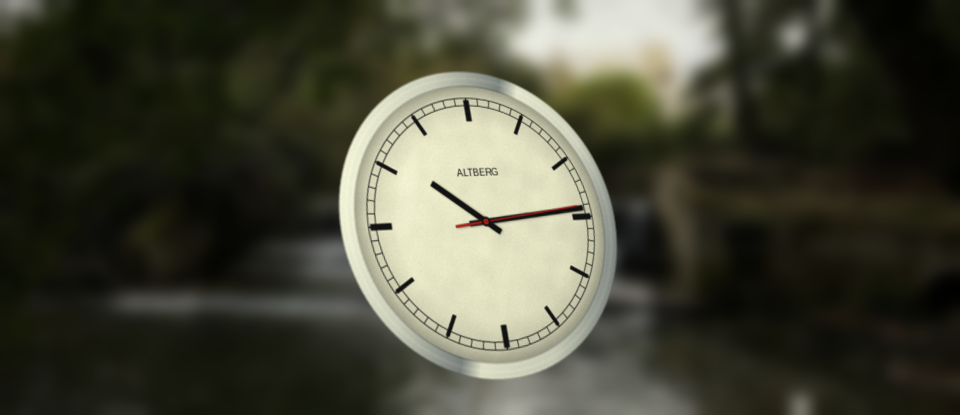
10:14:14
